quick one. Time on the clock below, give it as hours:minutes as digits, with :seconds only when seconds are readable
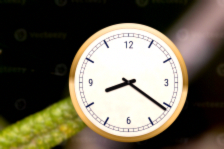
8:21
